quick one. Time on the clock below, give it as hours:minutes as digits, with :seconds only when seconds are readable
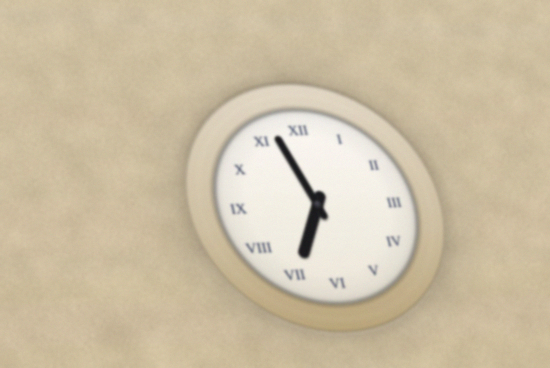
6:57
